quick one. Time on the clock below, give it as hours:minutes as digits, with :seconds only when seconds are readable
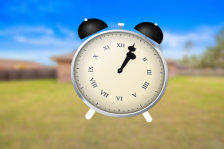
1:04
